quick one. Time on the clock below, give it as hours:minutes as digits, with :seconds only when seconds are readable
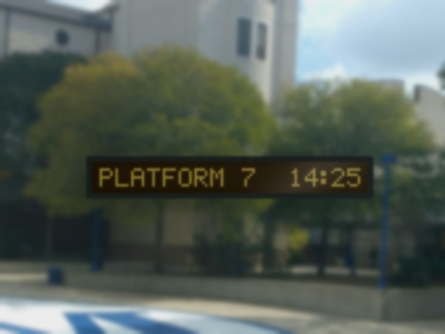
14:25
